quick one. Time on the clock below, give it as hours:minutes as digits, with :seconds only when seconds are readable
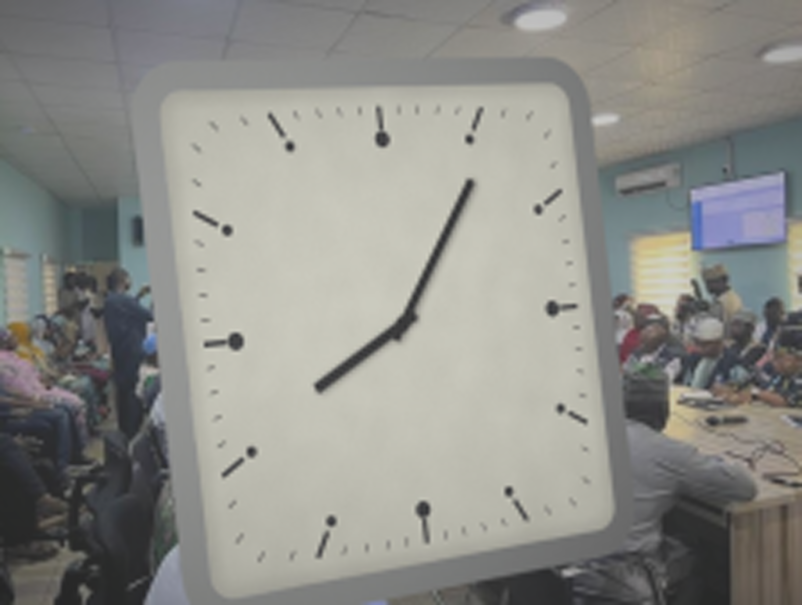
8:06
